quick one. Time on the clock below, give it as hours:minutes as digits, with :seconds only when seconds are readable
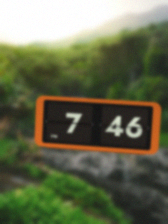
7:46
